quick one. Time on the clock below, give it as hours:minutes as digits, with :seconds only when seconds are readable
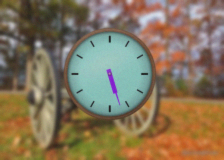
5:27
